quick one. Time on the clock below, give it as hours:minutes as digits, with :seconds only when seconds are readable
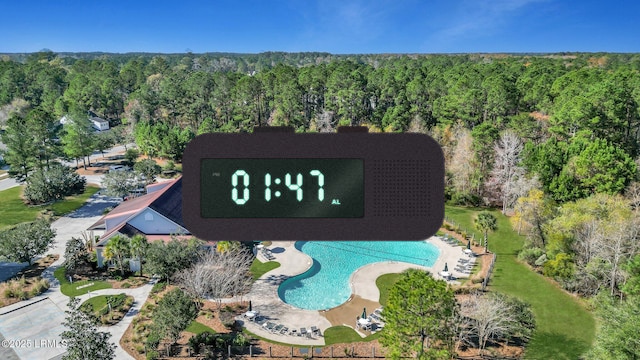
1:47
